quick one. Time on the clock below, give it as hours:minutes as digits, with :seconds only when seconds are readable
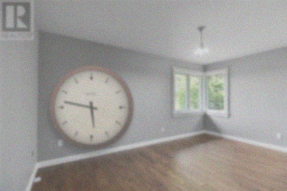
5:47
